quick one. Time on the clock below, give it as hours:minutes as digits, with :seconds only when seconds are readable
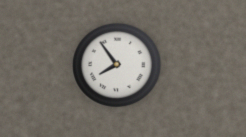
7:54
